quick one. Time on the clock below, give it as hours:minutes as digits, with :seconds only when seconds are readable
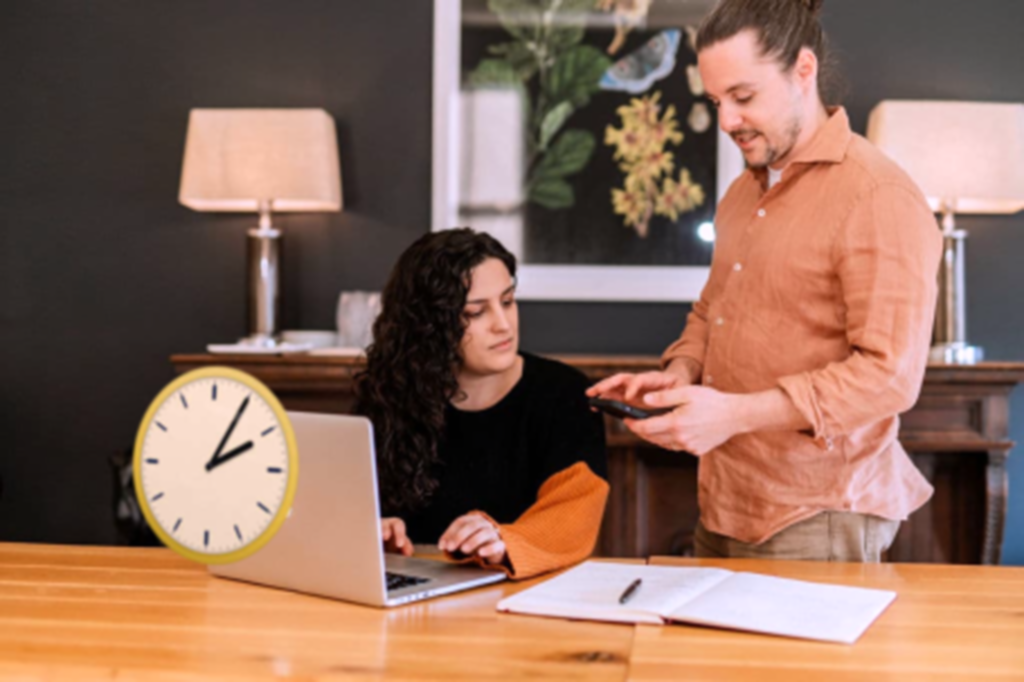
2:05
